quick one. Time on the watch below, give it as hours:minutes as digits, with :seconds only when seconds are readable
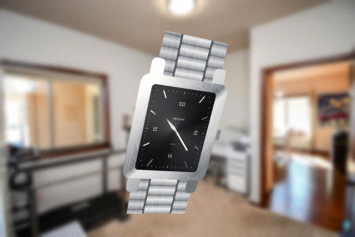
10:23
